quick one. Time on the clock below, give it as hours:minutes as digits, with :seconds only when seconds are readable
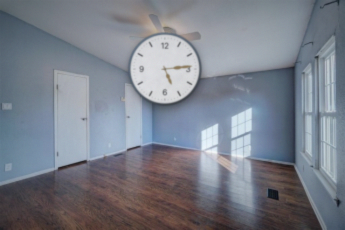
5:14
